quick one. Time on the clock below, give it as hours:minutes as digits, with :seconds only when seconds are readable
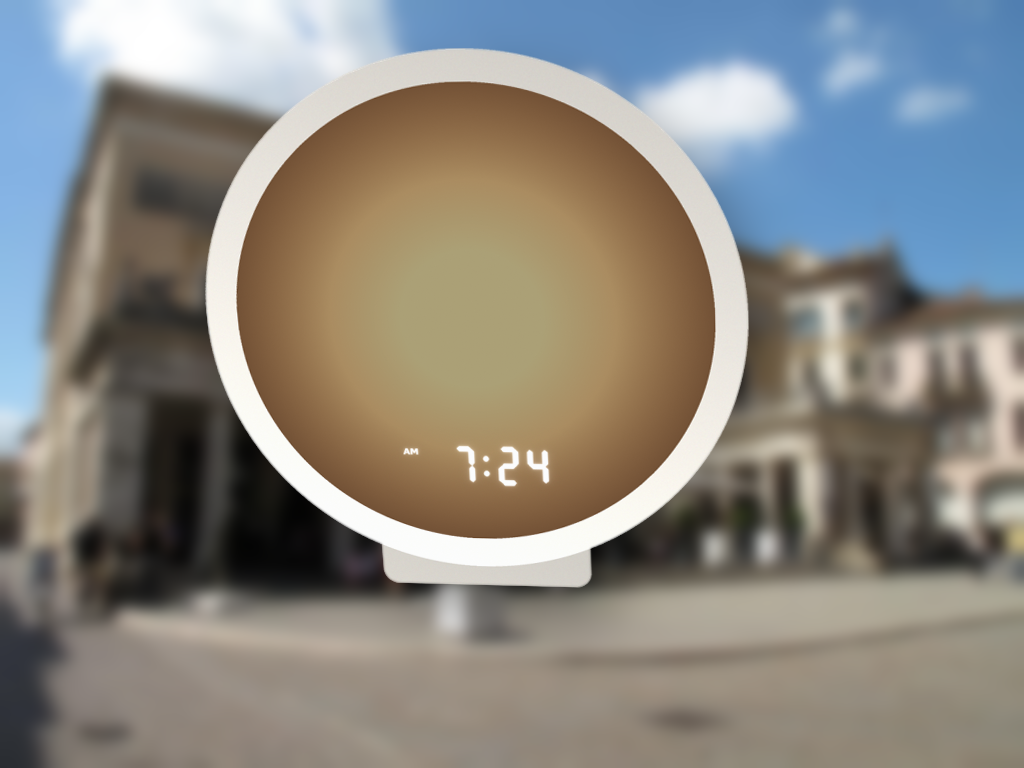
7:24
